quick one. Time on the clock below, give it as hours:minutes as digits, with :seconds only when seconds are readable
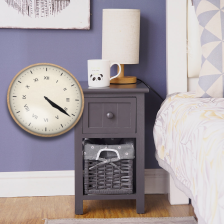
4:21
